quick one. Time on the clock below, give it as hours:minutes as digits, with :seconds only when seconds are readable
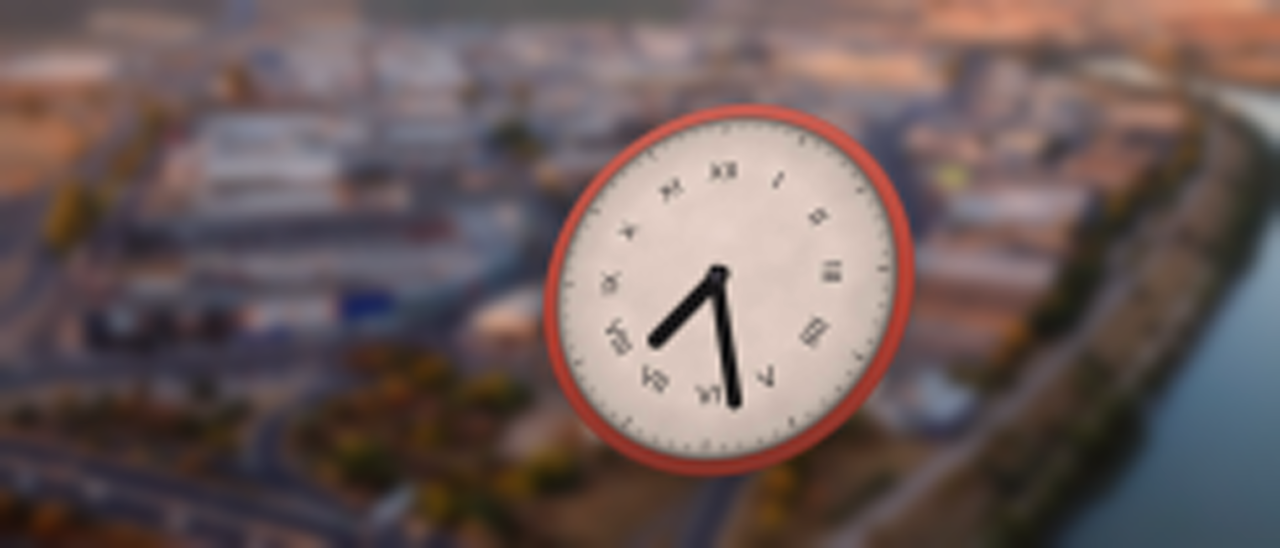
7:28
